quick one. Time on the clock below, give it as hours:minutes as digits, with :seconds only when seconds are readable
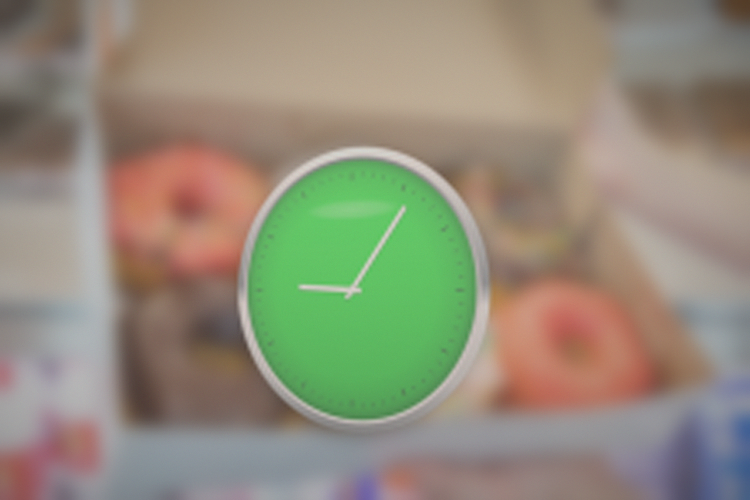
9:06
